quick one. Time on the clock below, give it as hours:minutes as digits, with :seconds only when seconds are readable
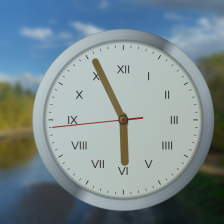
5:55:44
